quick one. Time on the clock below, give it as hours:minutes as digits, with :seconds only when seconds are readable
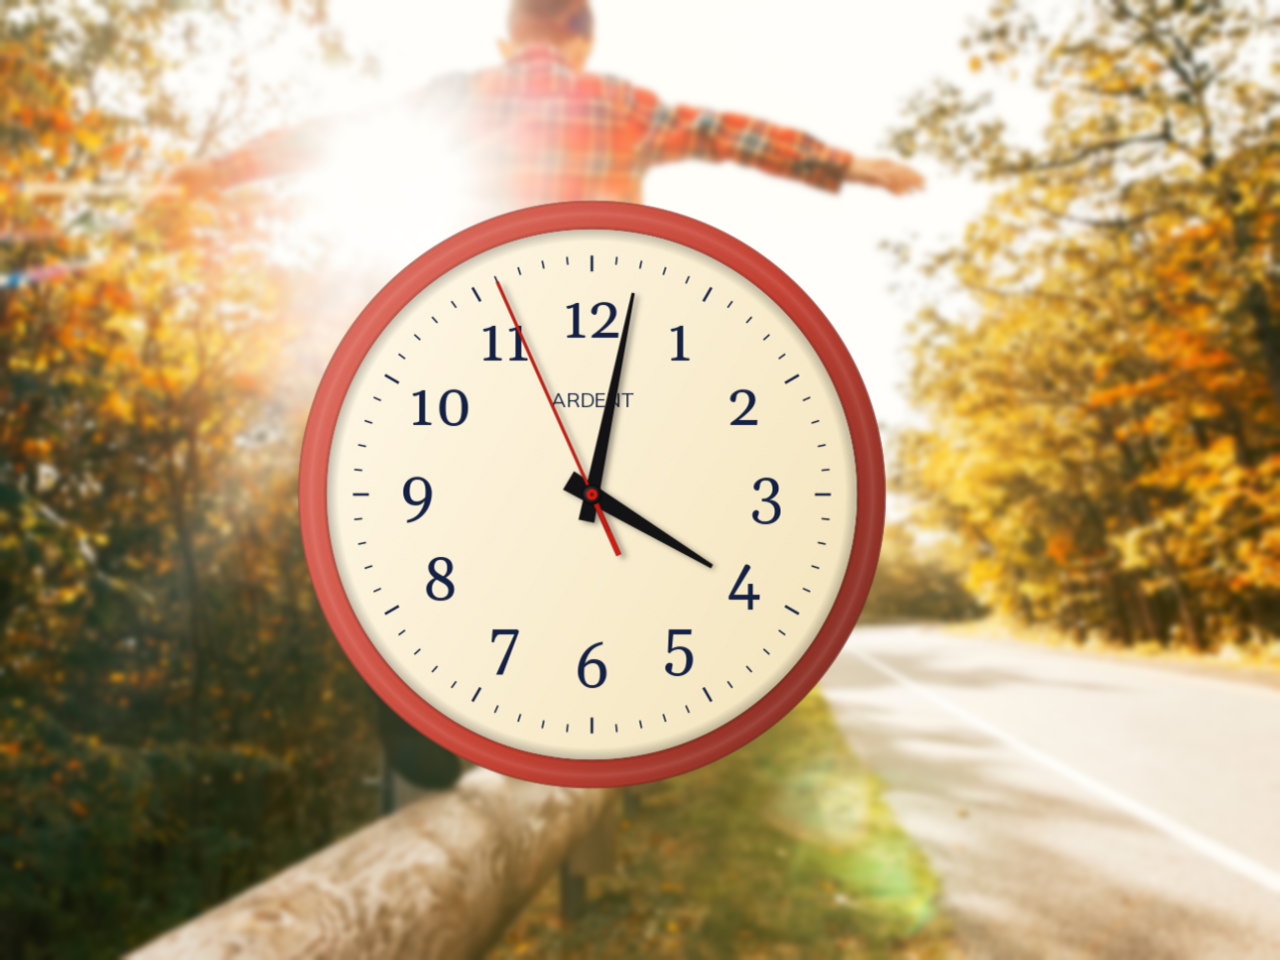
4:01:56
